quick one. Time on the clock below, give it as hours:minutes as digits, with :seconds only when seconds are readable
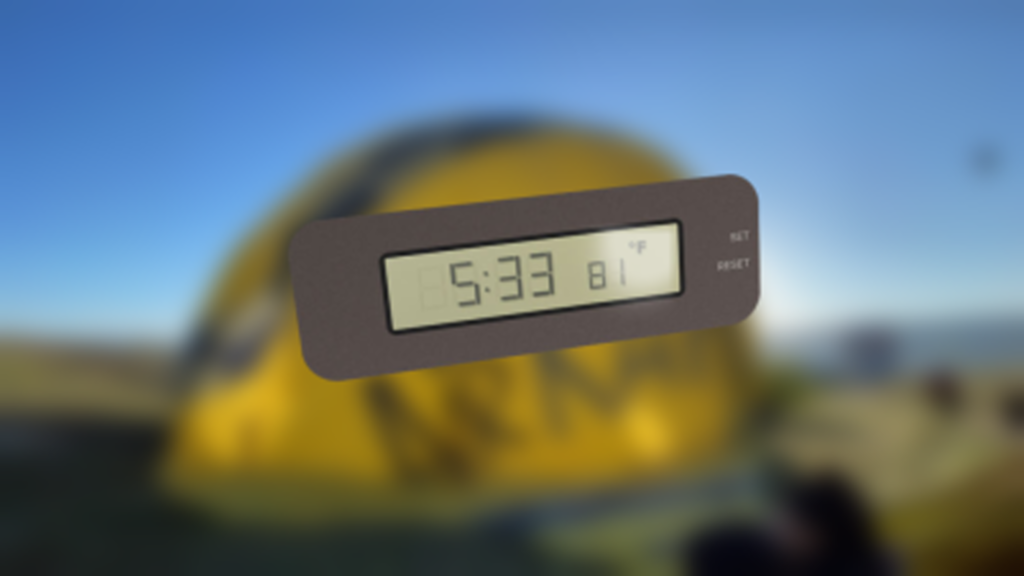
5:33
